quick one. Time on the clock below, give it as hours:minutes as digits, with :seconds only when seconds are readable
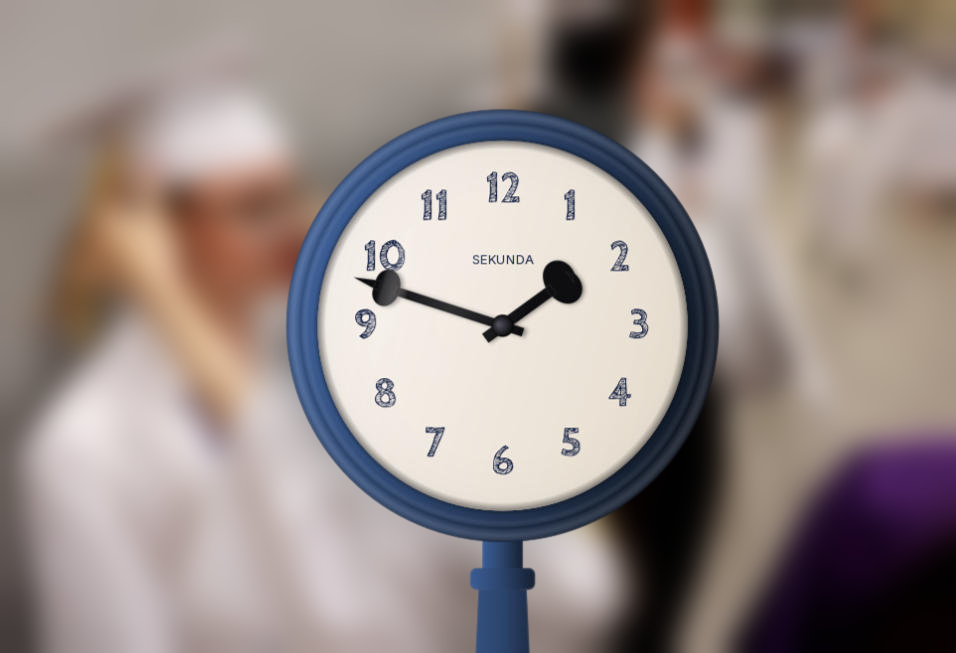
1:48
